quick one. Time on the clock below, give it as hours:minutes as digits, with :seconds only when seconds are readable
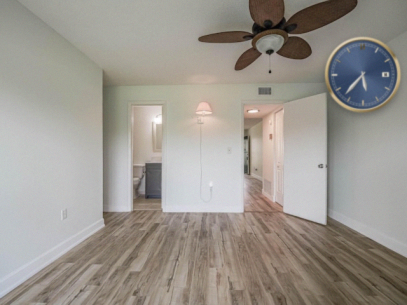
5:37
